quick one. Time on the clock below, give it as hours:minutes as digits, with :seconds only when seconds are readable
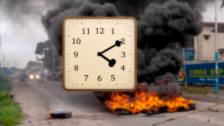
4:10
